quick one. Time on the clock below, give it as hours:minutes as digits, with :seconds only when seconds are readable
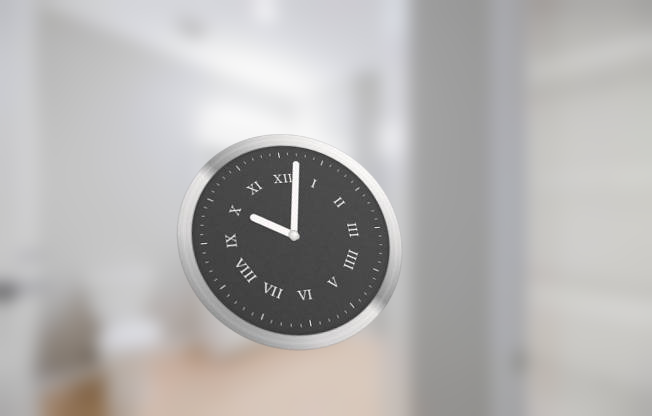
10:02
